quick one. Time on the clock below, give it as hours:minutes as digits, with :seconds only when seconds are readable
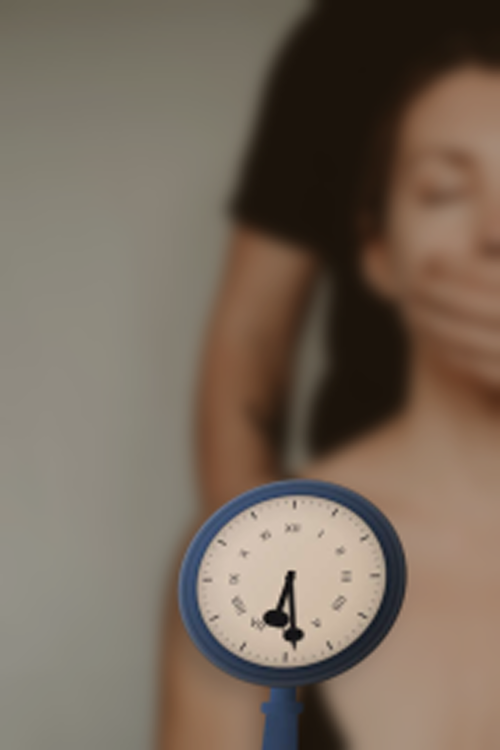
6:29
